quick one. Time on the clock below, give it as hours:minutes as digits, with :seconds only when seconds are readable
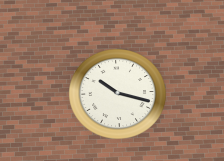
10:18
